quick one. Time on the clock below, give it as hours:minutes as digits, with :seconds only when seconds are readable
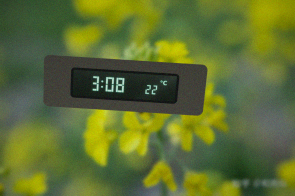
3:08
